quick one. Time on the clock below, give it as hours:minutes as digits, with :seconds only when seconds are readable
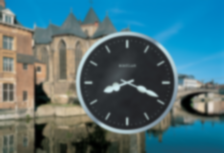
8:19
